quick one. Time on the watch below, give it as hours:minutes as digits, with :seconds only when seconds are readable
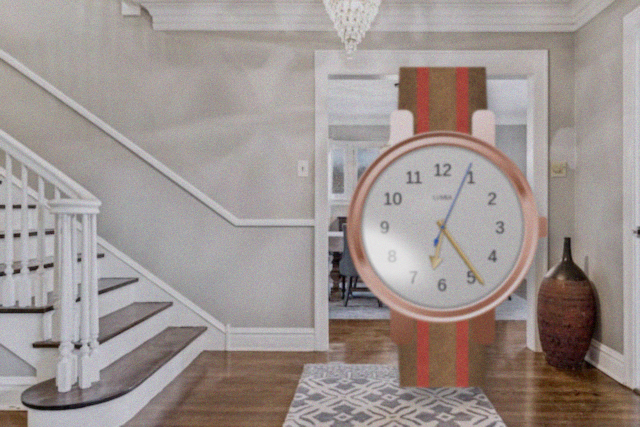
6:24:04
